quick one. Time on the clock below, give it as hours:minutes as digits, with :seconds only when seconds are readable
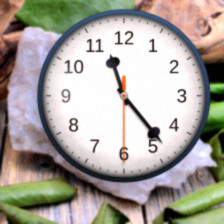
11:23:30
